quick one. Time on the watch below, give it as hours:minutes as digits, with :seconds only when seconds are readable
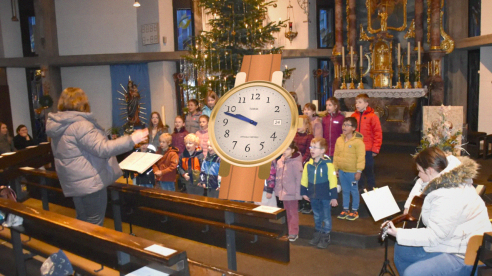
9:48
